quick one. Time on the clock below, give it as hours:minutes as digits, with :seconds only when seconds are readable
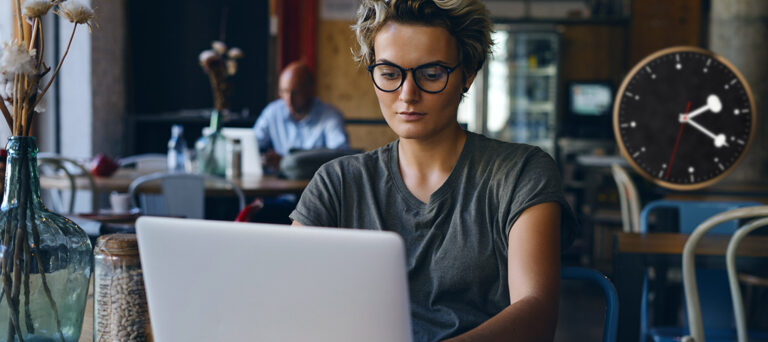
2:21:34
